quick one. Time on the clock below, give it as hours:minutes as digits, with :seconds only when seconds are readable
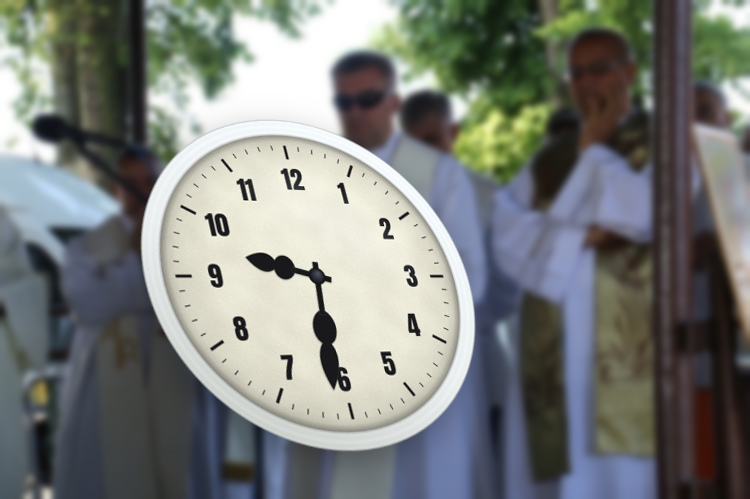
9:31
